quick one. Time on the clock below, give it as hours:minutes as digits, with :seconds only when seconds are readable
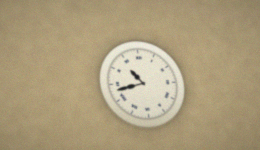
10:43
